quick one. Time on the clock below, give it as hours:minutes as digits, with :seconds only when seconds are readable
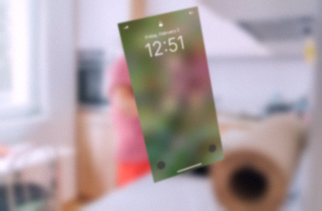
12:51
